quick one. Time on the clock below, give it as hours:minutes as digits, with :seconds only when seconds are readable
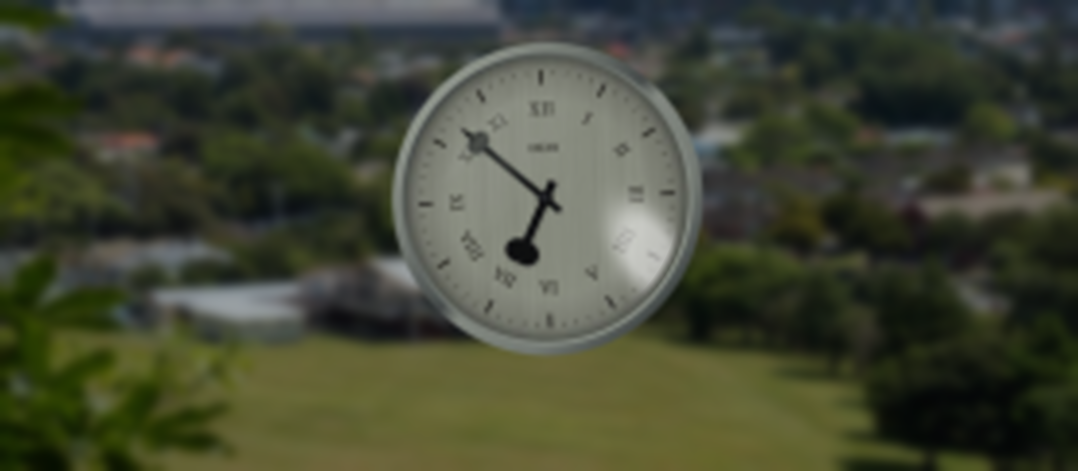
6:52
